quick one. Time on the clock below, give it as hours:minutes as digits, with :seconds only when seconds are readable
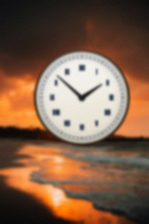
1:52
